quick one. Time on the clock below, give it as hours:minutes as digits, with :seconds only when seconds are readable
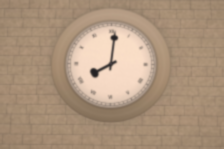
8:01
